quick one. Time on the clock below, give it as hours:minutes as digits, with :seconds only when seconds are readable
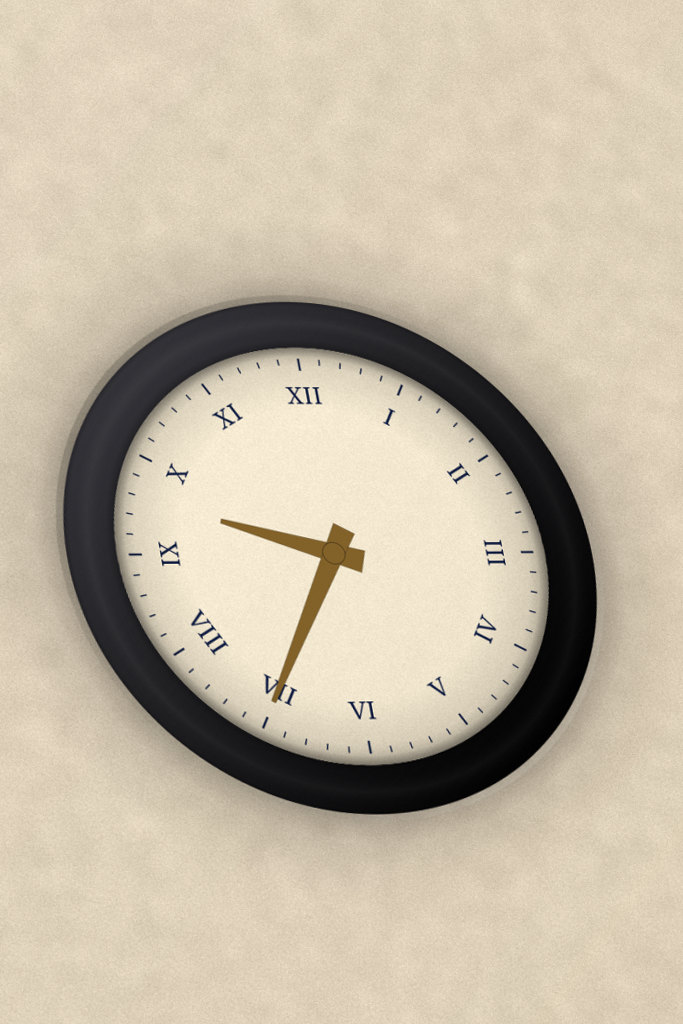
9:35
